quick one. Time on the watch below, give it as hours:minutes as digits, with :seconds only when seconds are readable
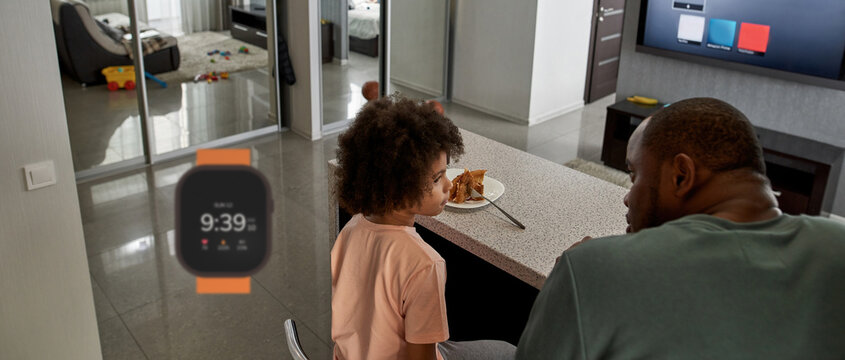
9:39
